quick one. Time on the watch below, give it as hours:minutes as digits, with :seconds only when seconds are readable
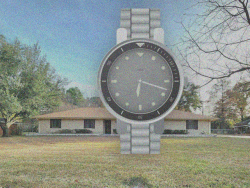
6:18
